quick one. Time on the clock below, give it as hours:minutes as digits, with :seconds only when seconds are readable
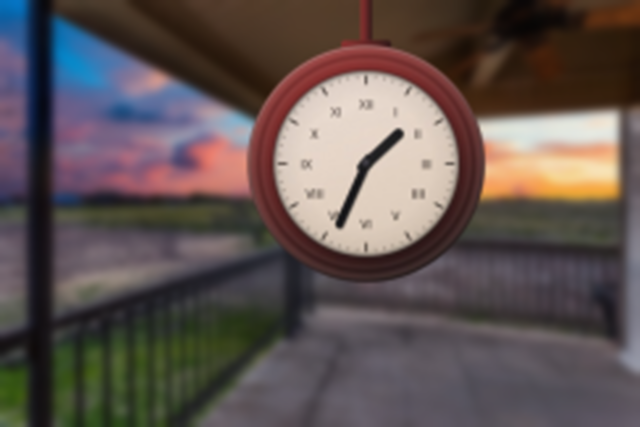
1:34
